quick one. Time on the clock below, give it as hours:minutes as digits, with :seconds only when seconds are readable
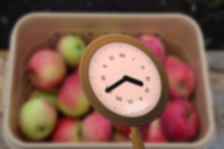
3:40
